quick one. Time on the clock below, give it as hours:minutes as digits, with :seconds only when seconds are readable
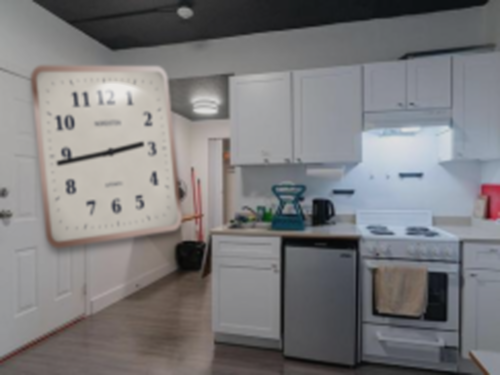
2:44
